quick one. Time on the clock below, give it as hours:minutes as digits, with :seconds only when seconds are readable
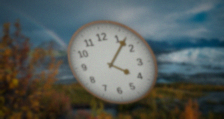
4:07
